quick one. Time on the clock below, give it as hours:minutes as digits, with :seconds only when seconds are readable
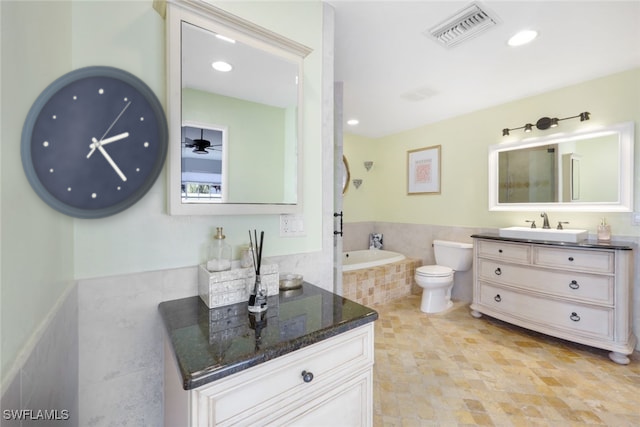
2:23:06
